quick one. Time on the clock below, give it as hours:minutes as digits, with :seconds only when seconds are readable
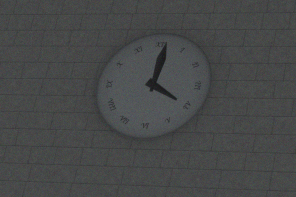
4:01
